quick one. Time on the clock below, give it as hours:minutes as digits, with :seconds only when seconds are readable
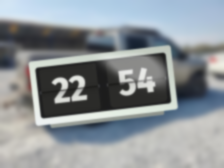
22:54
